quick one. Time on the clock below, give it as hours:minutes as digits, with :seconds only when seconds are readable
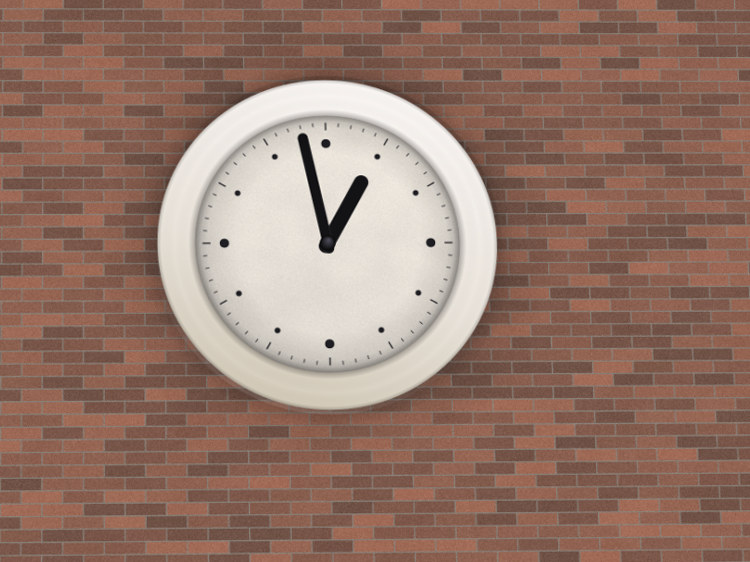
12:58
